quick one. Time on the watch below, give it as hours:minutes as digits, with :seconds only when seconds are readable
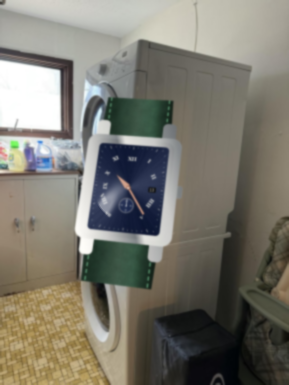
10:24
